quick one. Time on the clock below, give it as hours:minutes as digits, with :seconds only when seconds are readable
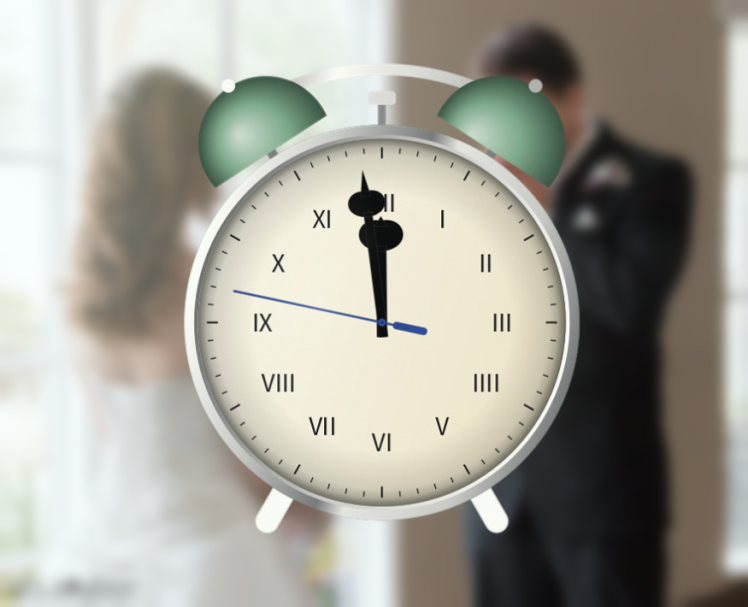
11:58:47
